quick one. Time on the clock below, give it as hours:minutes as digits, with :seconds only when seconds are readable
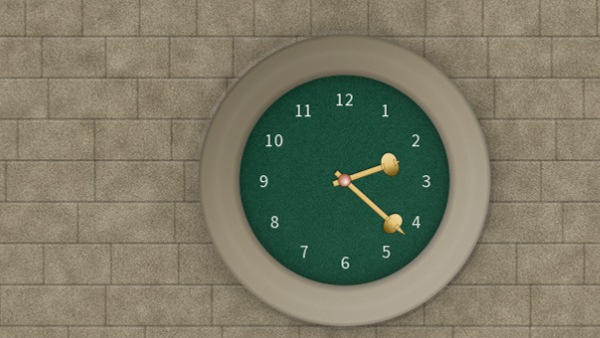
2:22
